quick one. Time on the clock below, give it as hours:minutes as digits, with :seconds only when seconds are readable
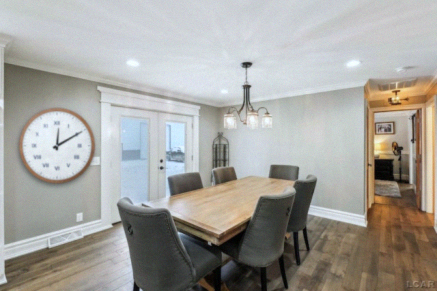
12:10
